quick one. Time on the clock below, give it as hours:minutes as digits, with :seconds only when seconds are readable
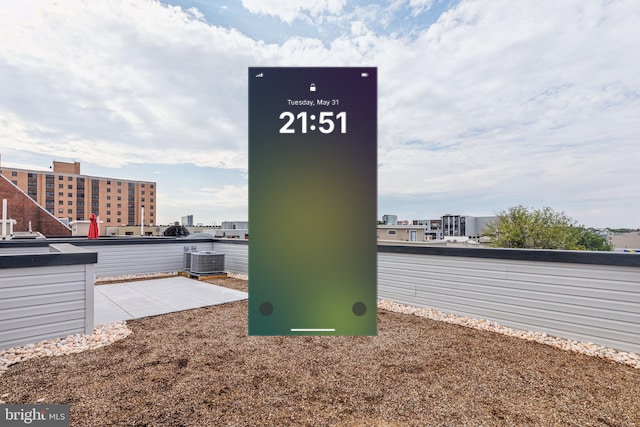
21:51
